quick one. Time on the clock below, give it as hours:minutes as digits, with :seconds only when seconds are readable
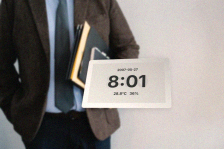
8:01
